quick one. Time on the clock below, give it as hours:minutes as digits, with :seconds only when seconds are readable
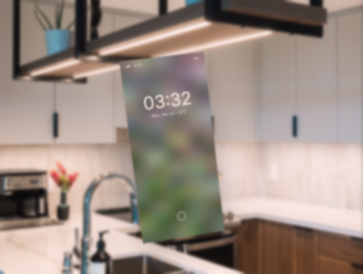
3:32
